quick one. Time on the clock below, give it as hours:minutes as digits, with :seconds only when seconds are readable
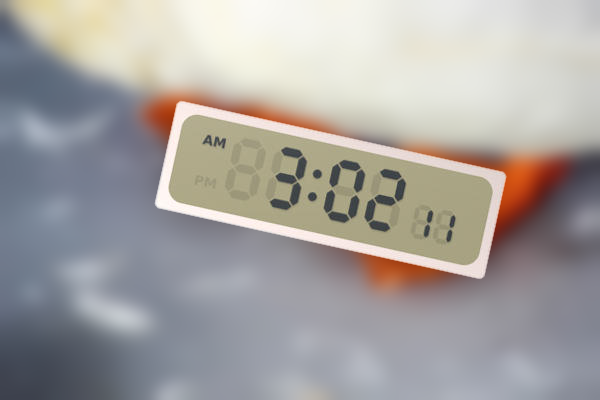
3:02:11
